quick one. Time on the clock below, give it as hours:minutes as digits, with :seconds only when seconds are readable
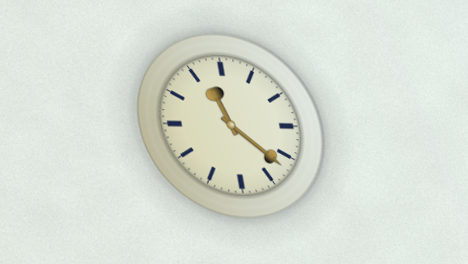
11:22
